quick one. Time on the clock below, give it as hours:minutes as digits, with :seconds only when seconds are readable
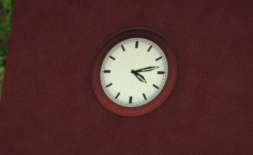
4:13
